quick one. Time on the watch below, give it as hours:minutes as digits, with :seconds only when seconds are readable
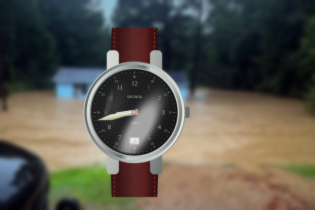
8:43
